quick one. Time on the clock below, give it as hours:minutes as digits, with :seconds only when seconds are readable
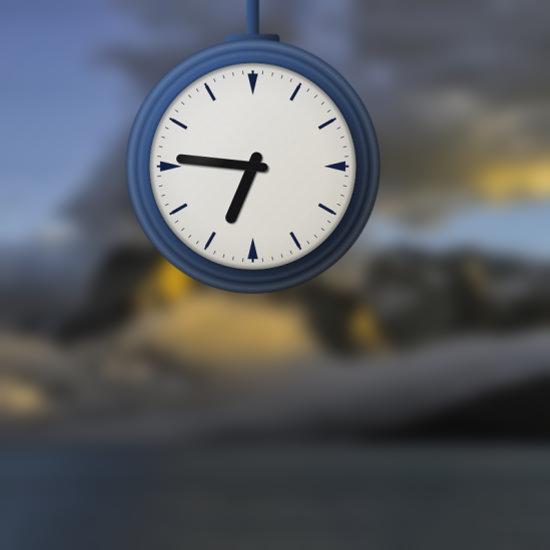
6:46
